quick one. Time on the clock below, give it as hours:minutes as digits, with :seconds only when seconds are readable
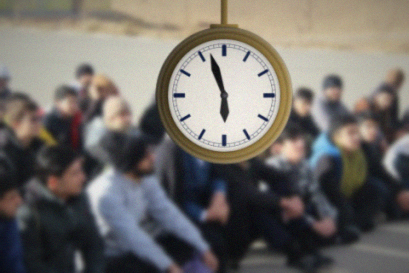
5:57
